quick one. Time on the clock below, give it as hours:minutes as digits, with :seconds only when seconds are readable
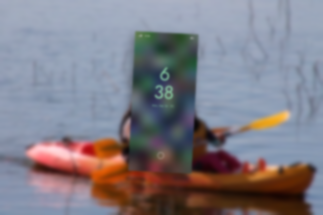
6:38
